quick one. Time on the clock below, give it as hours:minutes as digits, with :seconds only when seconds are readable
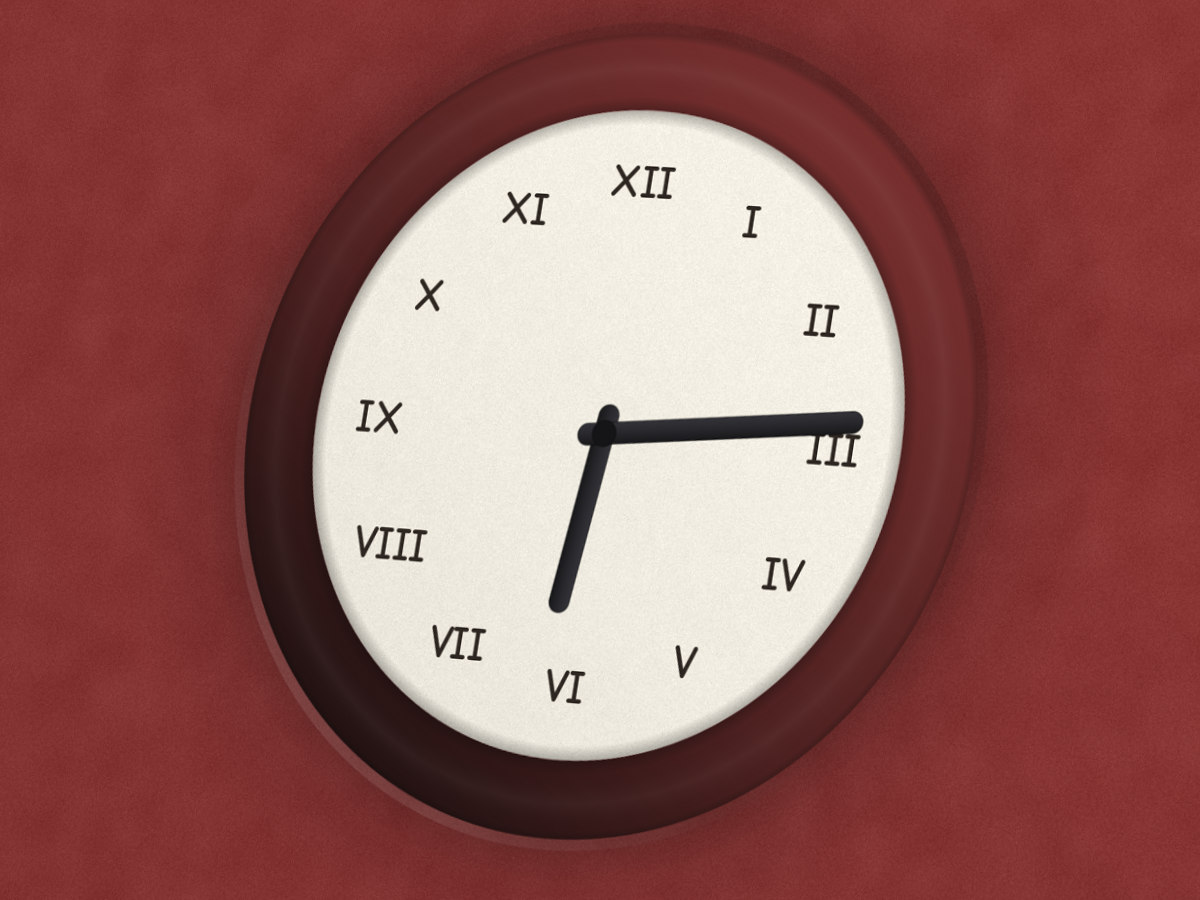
6:14
